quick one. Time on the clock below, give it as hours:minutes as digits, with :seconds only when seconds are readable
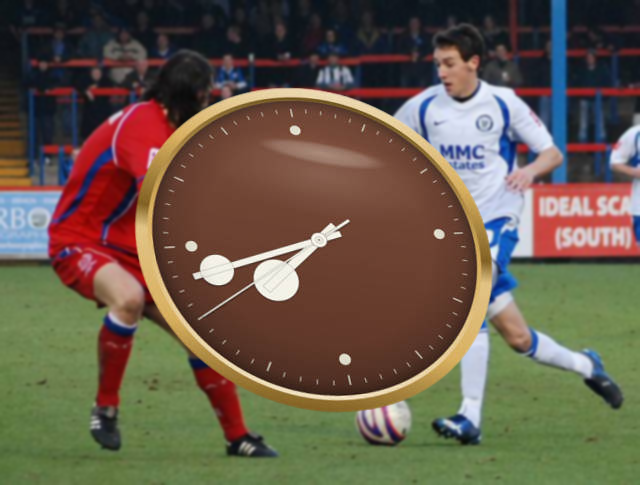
7:42:40
